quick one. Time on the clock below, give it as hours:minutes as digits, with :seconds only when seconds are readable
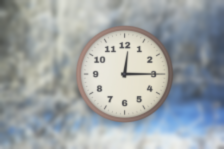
12:15
